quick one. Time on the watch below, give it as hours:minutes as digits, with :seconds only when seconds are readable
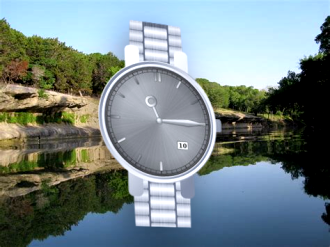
11:15
